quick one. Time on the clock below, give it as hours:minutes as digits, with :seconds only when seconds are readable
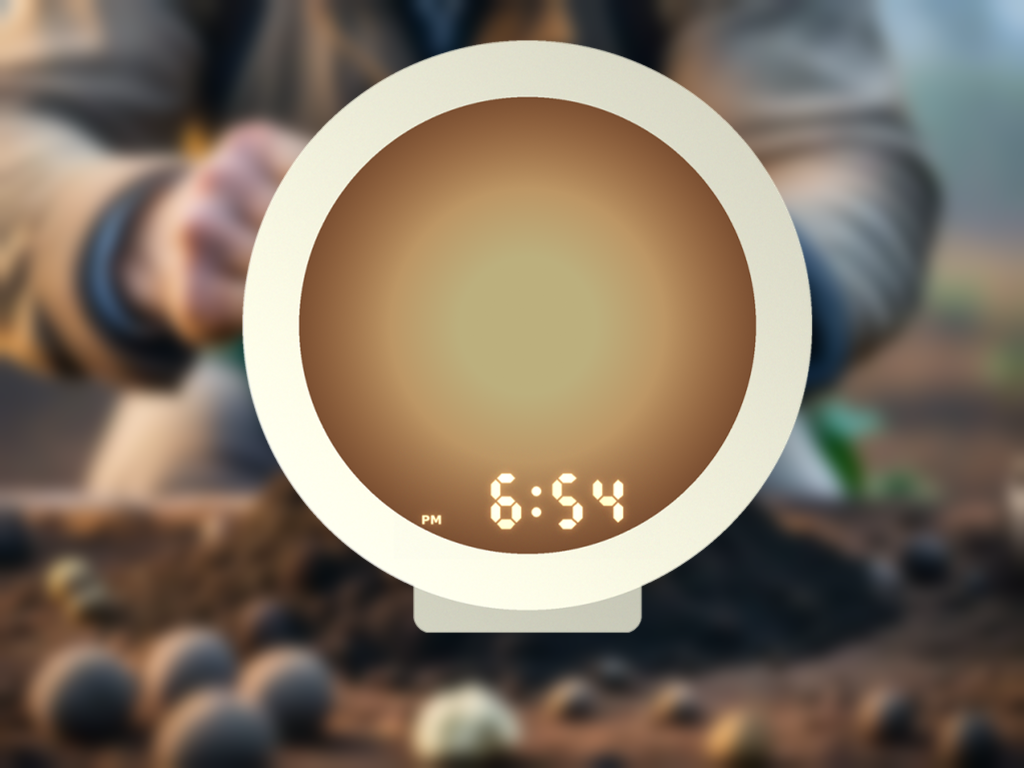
6:54
